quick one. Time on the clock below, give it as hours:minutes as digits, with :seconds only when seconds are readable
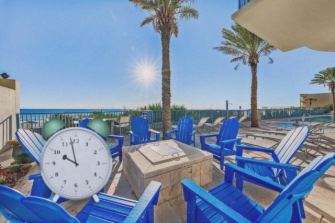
9:58
